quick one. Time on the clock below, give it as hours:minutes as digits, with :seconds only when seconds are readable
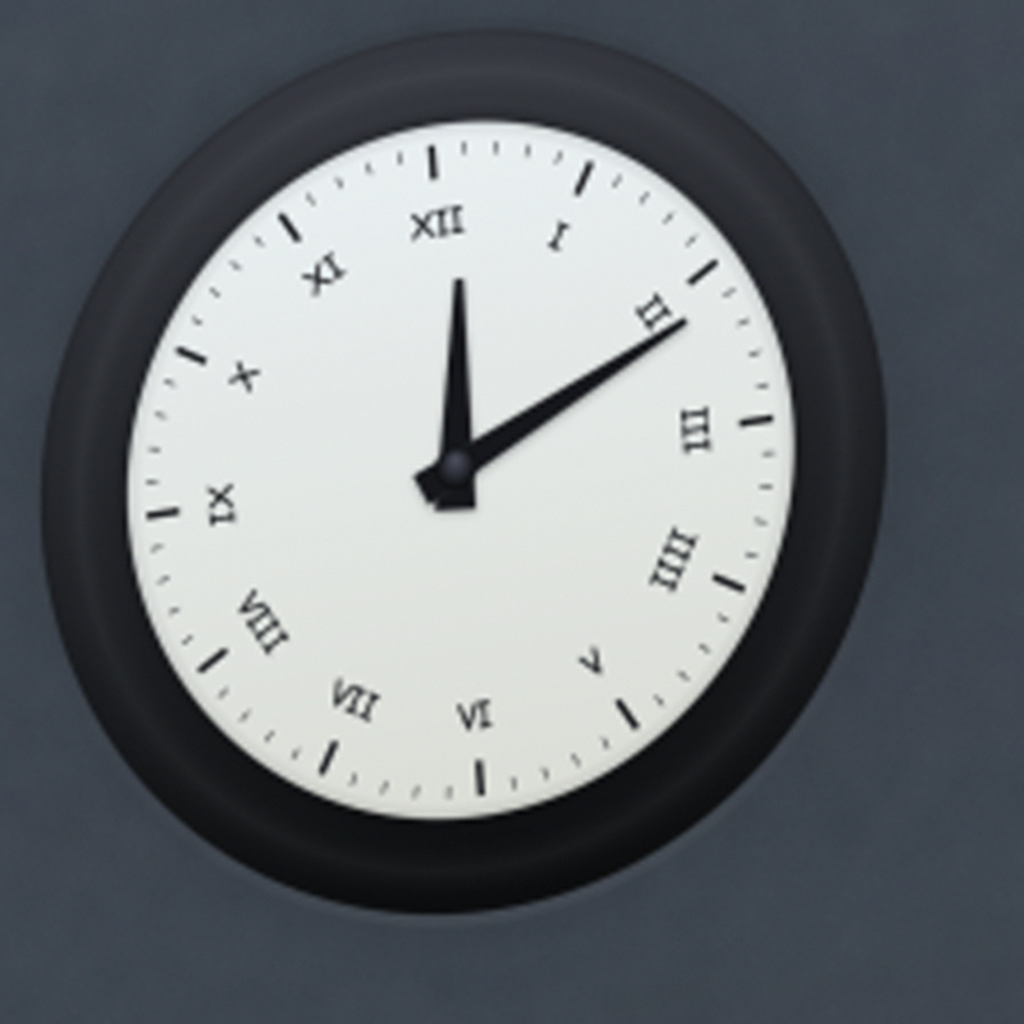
12:11
